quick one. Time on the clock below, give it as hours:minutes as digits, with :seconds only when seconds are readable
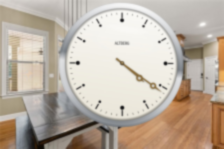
4:21
